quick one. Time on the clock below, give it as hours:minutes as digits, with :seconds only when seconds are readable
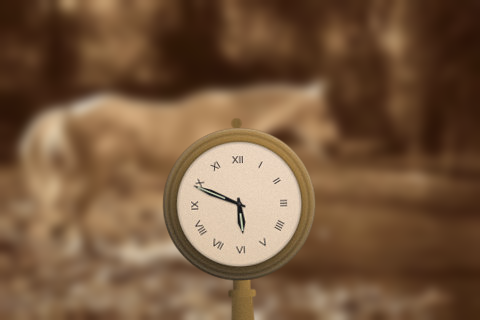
5:49
